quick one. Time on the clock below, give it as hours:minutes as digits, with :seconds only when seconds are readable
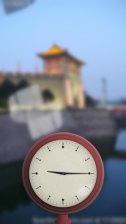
9:15
